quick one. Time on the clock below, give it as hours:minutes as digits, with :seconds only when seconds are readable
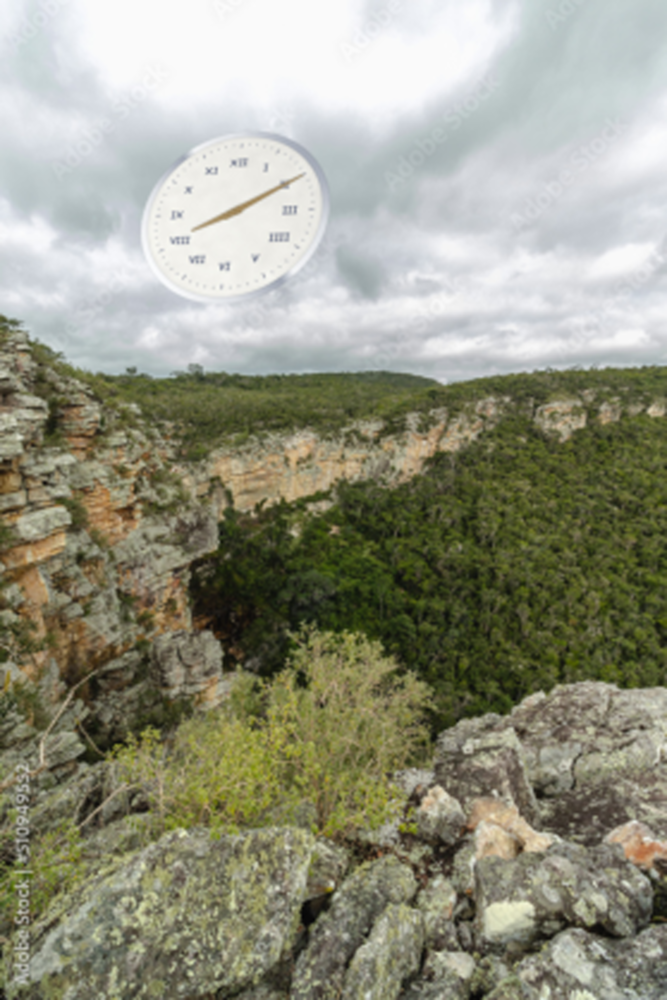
8:10
